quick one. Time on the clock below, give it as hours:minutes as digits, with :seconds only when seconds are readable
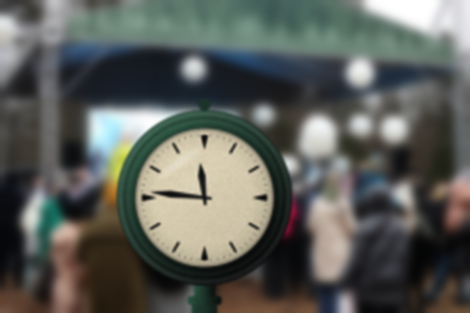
11:46
